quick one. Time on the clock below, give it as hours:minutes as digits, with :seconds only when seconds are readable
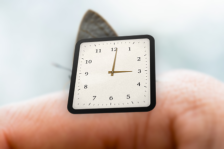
3:01
